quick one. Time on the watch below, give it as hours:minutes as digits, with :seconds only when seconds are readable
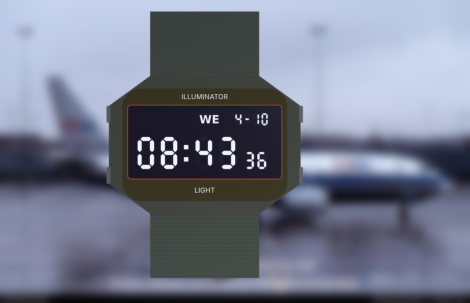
8:43:36
